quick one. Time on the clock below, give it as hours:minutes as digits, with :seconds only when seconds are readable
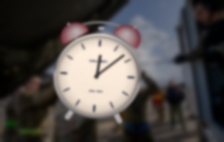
12:08
